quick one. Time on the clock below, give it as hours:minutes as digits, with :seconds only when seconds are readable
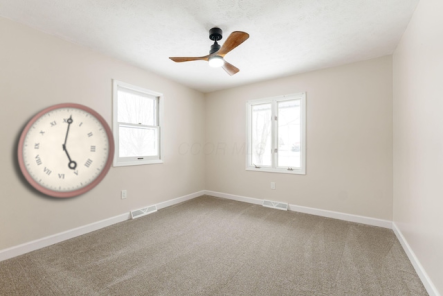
5:01
